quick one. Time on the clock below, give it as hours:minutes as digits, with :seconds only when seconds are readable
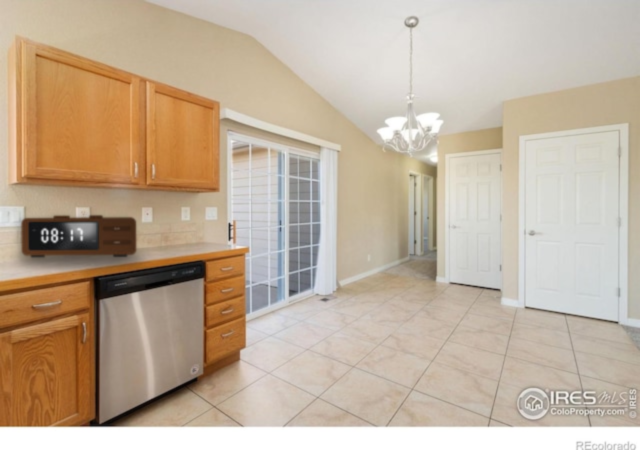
8:17
